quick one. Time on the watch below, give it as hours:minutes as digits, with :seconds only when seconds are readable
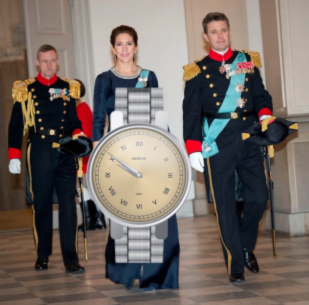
9:51
